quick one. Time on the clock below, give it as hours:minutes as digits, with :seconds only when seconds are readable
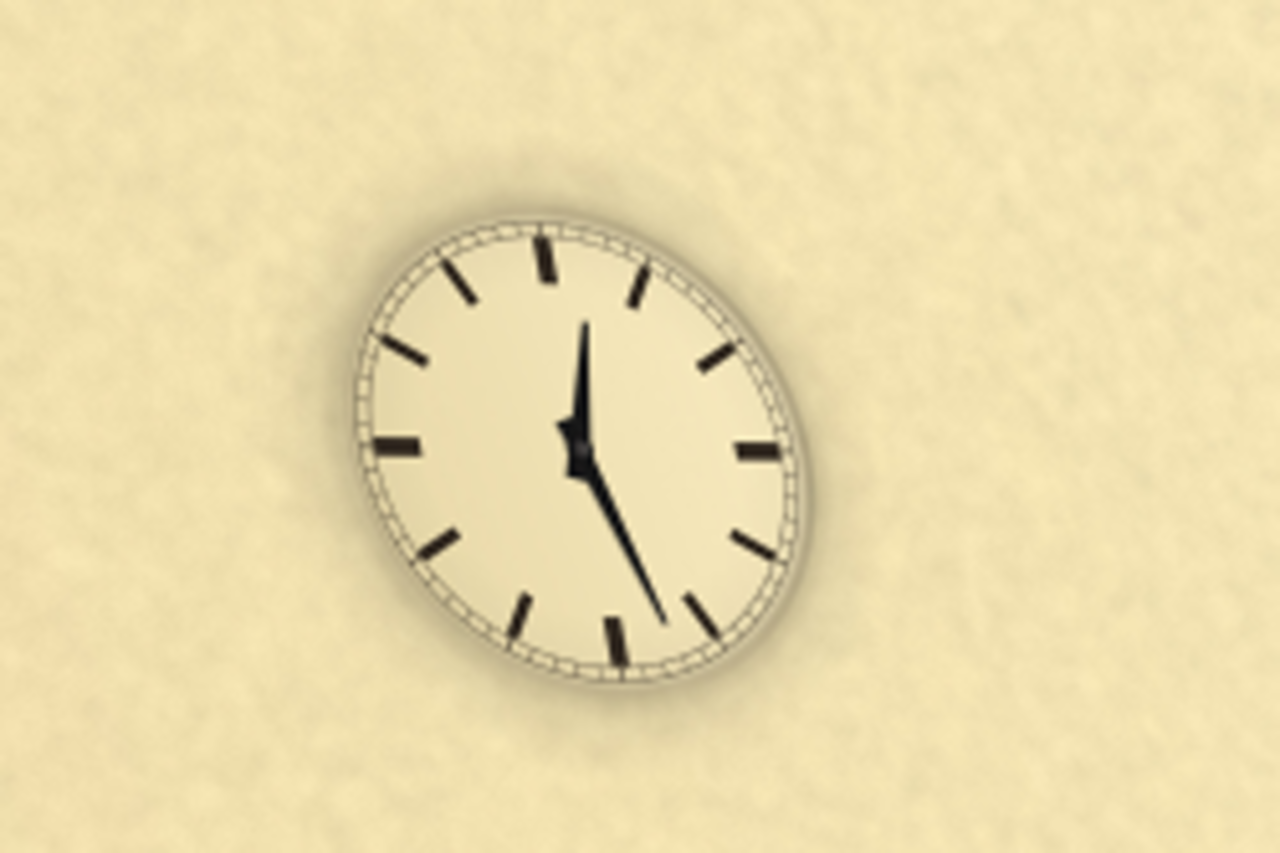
12:27
